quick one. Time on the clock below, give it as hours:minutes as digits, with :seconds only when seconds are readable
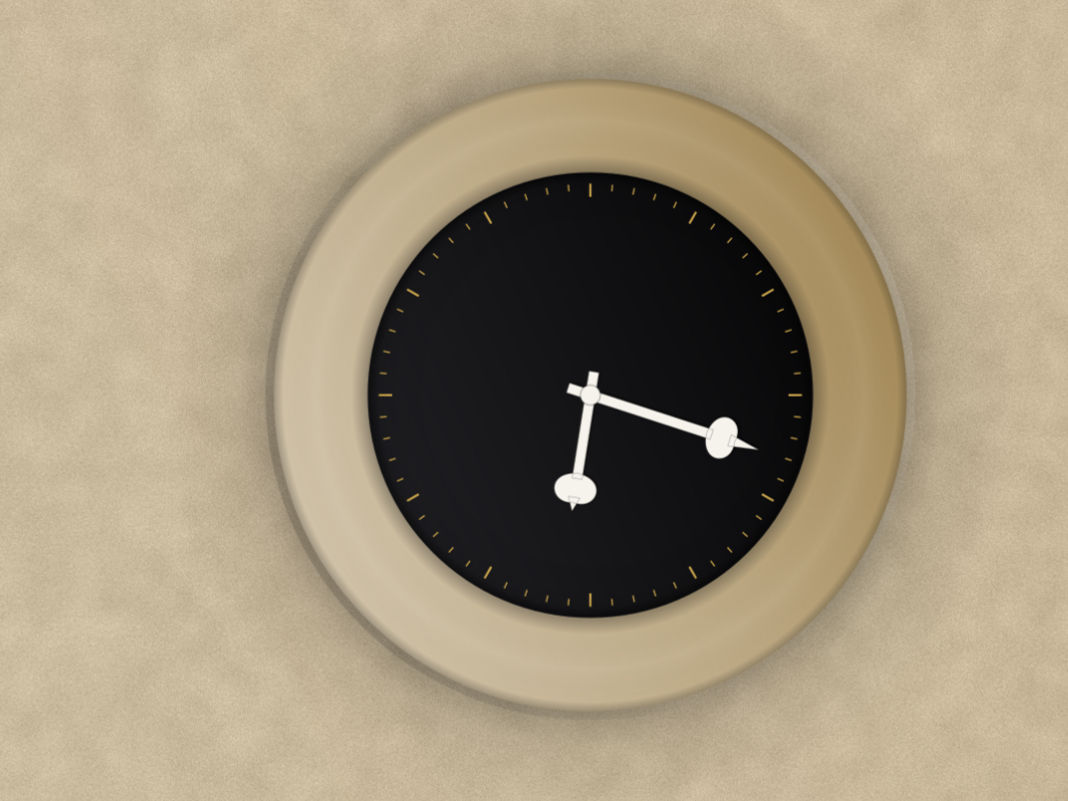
6:18
